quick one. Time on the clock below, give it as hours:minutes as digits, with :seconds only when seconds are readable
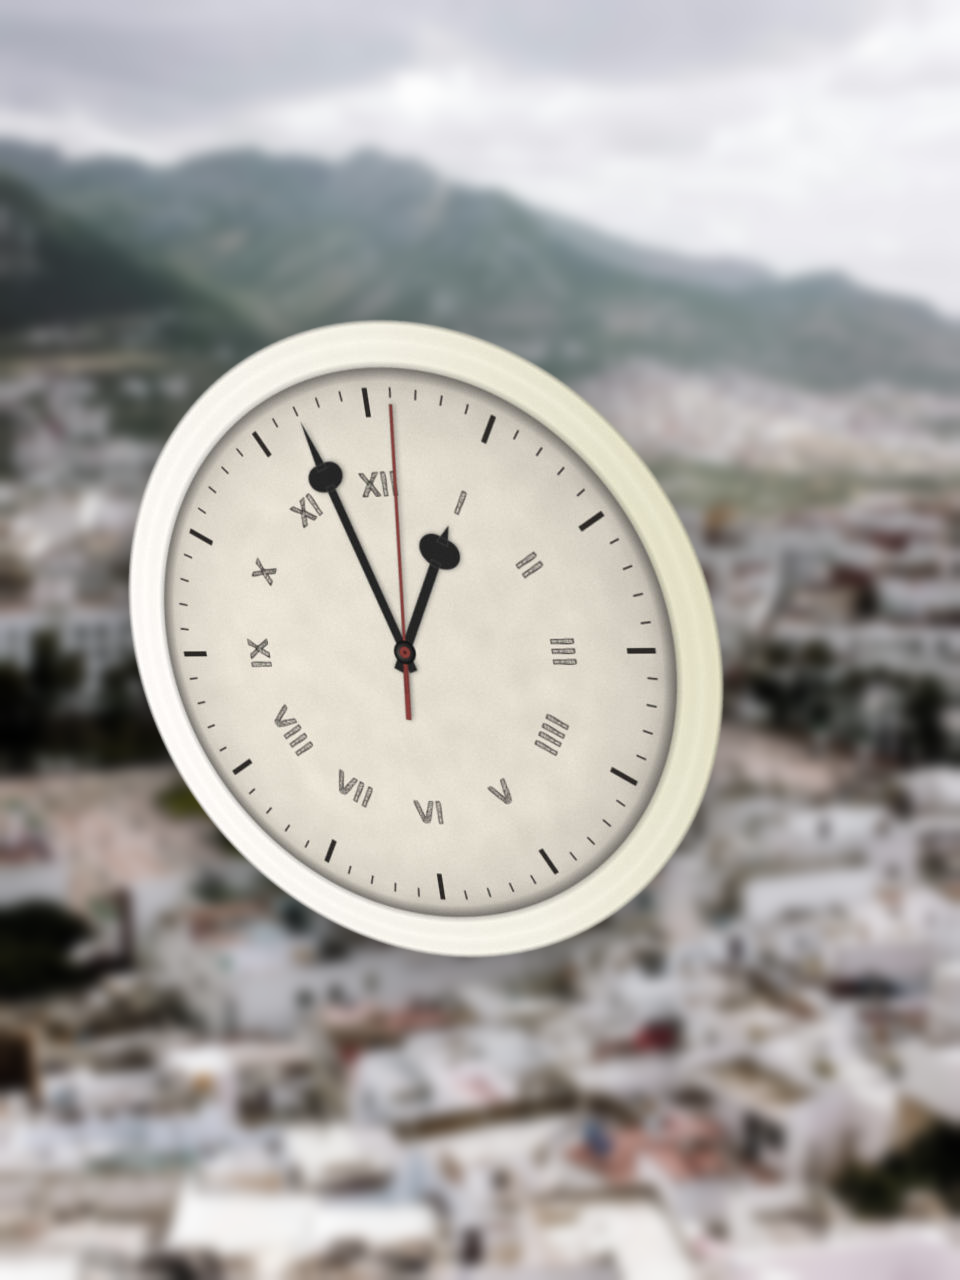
12:57:01
